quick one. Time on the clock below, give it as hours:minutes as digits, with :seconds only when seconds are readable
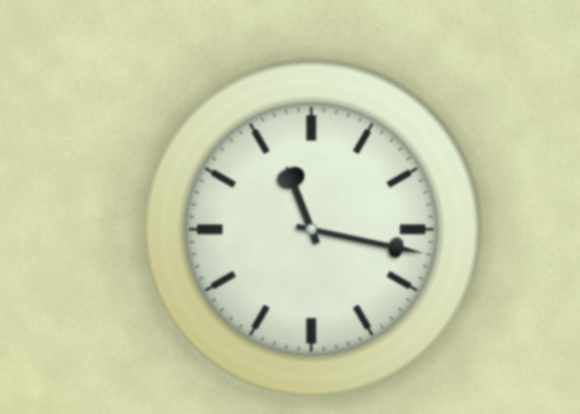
11:17
